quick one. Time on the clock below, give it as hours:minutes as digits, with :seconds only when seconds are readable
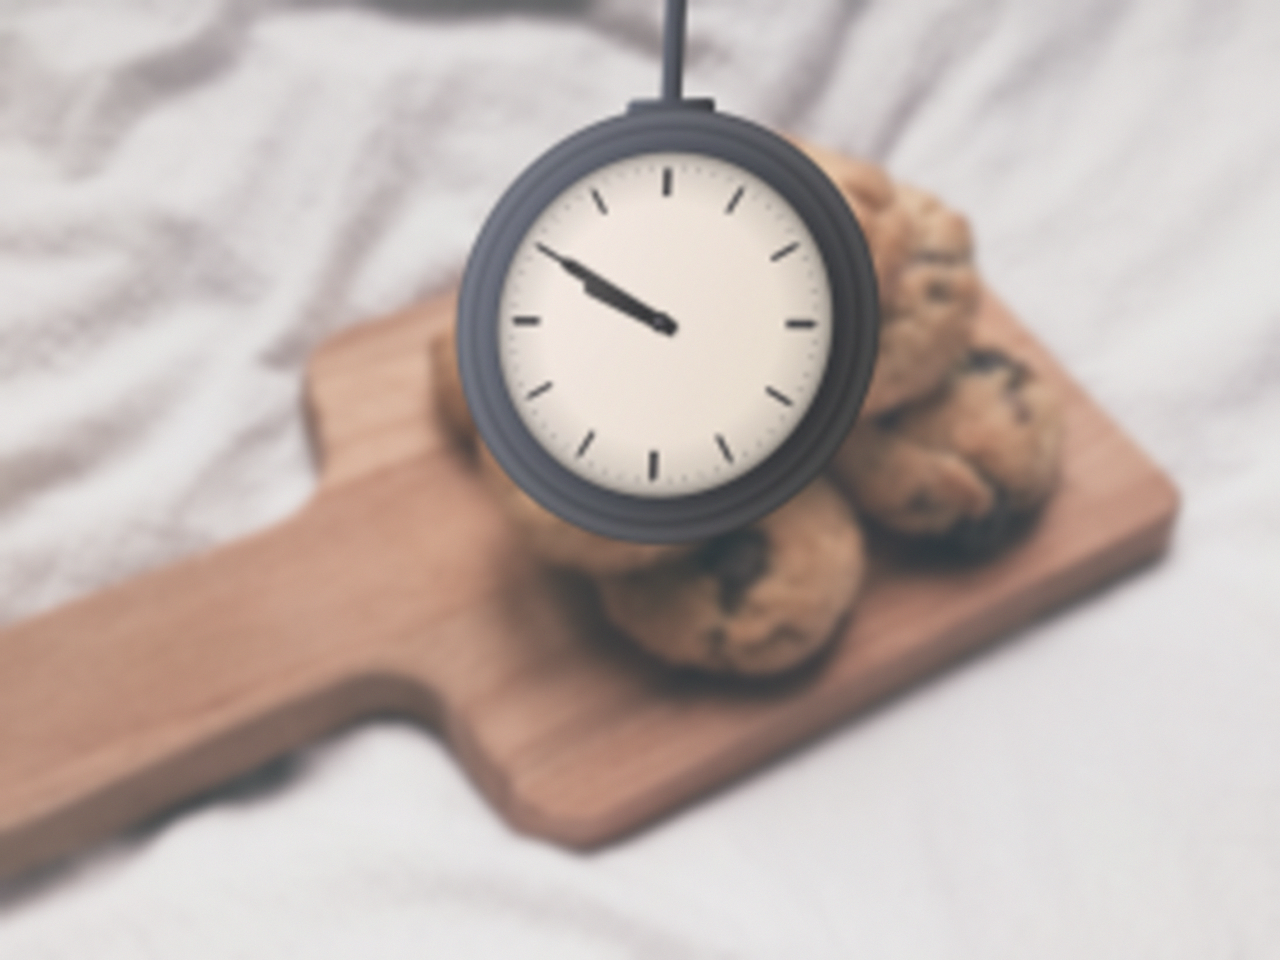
9:50
